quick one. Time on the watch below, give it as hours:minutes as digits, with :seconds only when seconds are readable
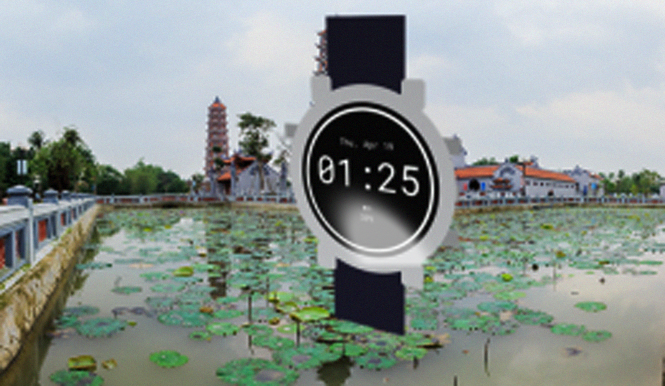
1:25
